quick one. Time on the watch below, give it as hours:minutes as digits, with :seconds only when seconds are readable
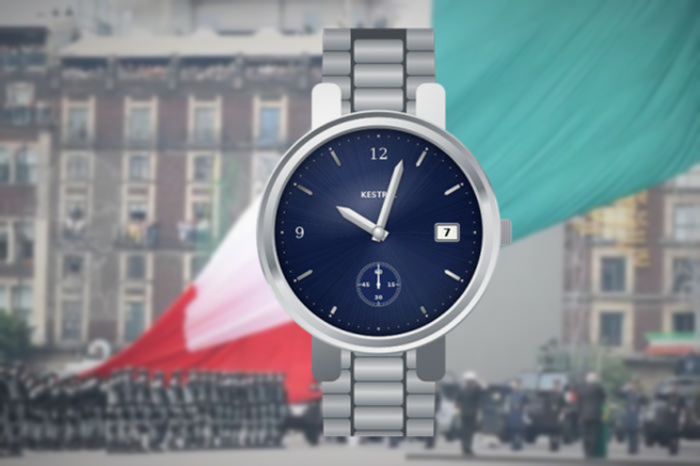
10:03
